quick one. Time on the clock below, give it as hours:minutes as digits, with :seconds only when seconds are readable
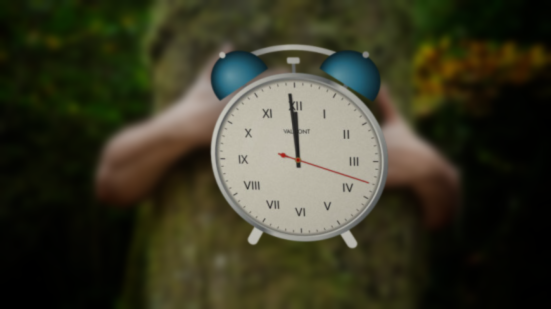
11:59:18
